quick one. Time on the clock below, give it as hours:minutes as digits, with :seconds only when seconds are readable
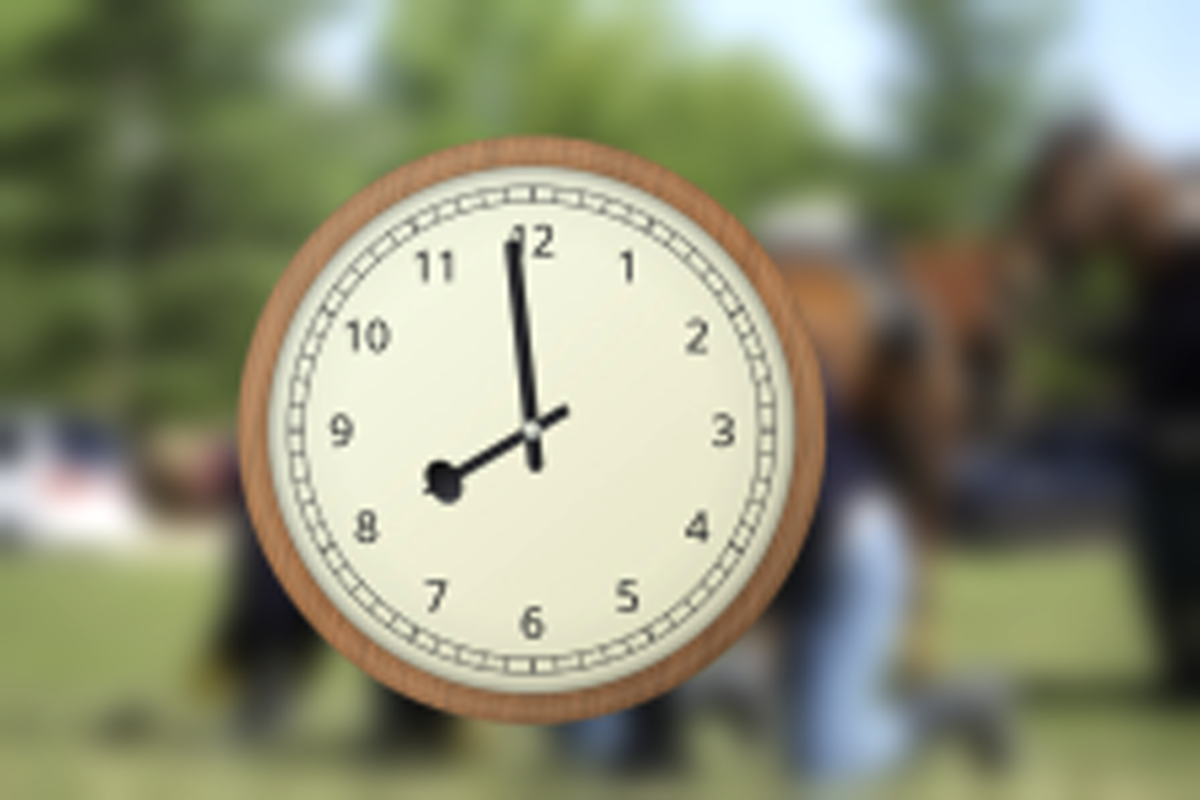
7:59
